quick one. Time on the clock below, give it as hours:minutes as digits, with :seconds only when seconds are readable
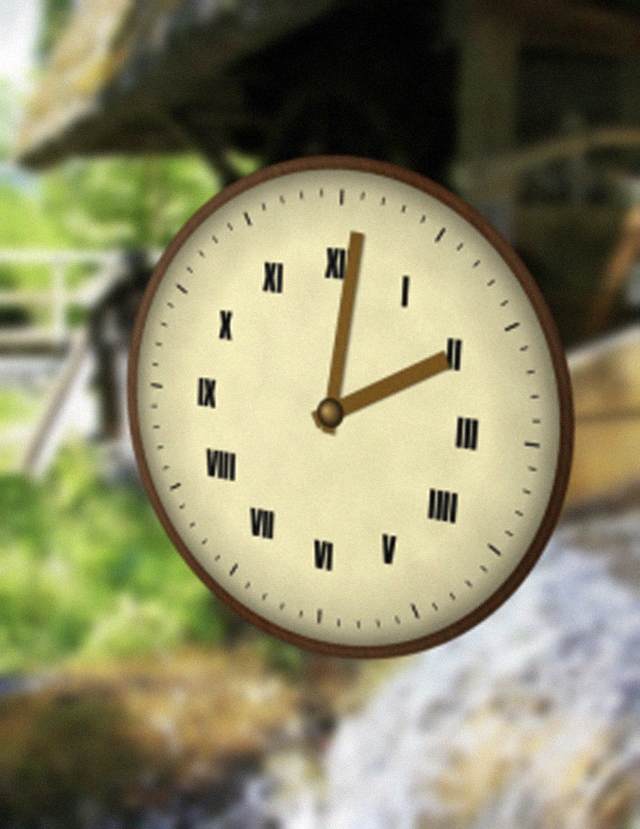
2:01
